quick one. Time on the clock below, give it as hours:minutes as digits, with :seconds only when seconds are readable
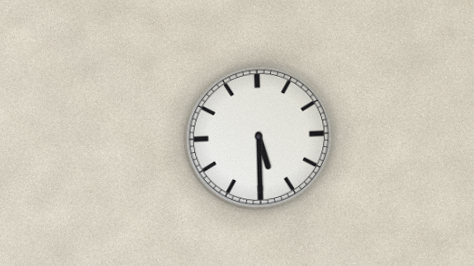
5:30
